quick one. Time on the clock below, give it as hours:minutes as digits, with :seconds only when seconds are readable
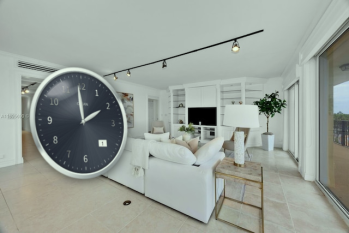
1:59
